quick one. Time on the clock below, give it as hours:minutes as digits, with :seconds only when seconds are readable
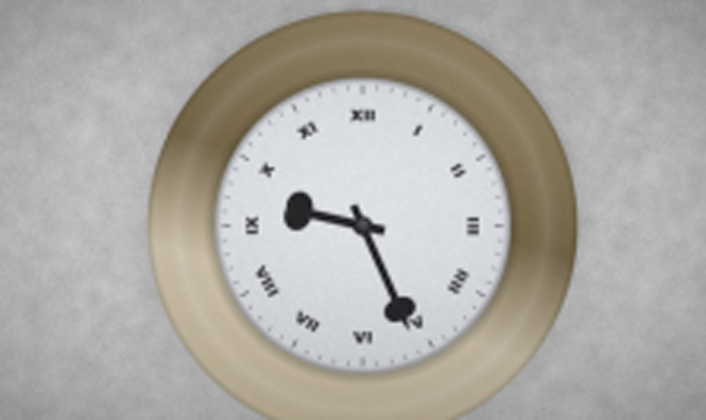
9:26
